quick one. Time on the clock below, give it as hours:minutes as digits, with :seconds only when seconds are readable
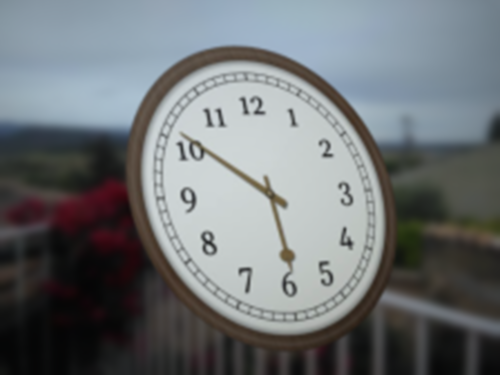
5:51
